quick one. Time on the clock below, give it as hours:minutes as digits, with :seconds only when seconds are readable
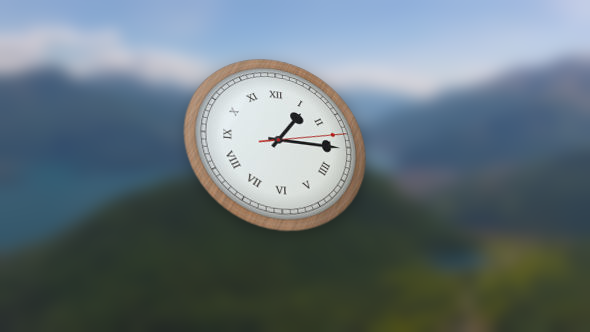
1:15:13
